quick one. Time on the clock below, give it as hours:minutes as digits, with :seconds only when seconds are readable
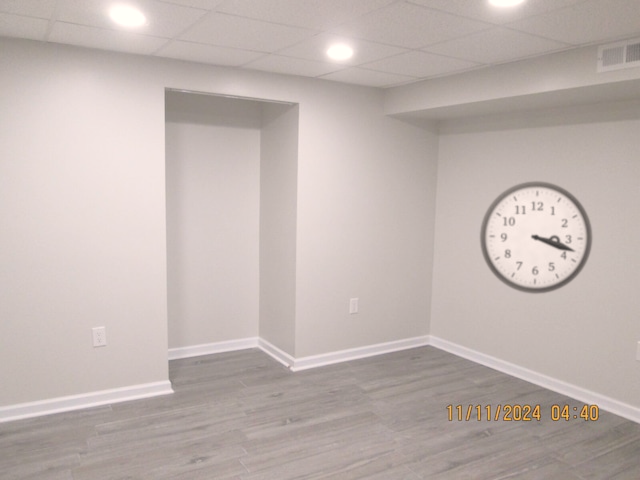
3:18
